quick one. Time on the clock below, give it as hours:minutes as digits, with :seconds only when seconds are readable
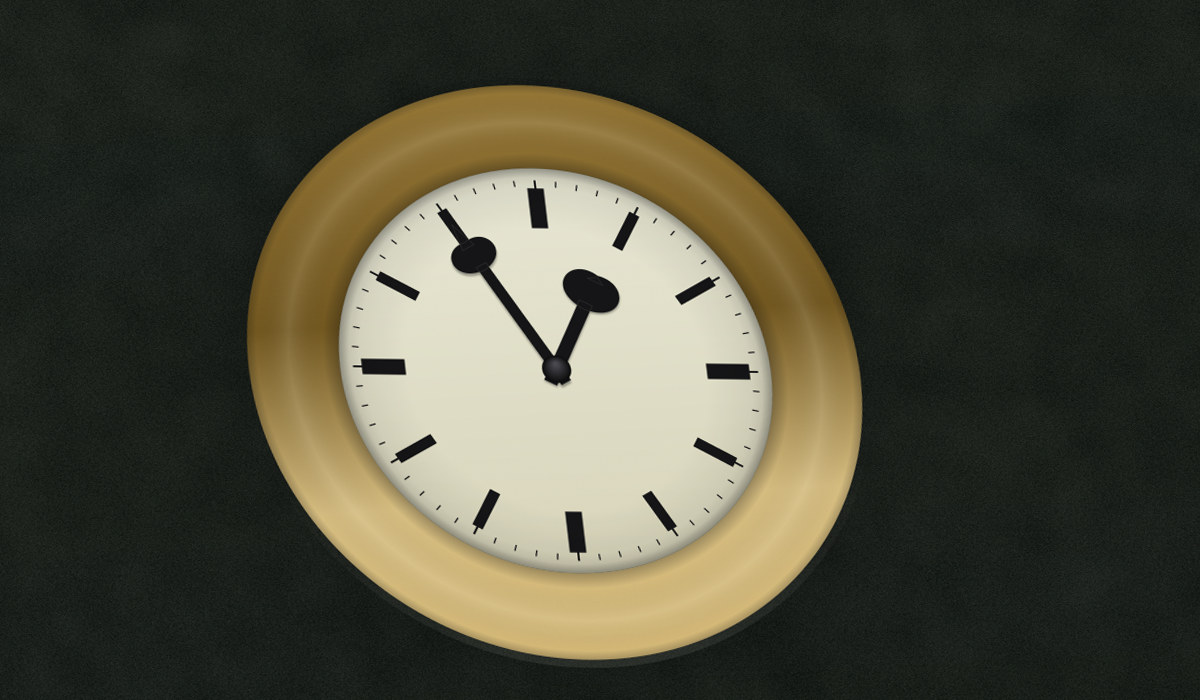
12:55
